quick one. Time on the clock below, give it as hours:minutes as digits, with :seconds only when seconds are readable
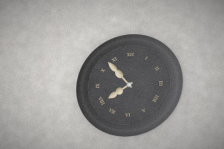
7:53
